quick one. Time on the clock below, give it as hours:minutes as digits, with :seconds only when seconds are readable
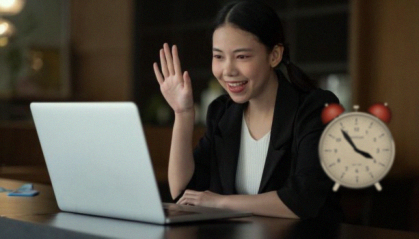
3:54
